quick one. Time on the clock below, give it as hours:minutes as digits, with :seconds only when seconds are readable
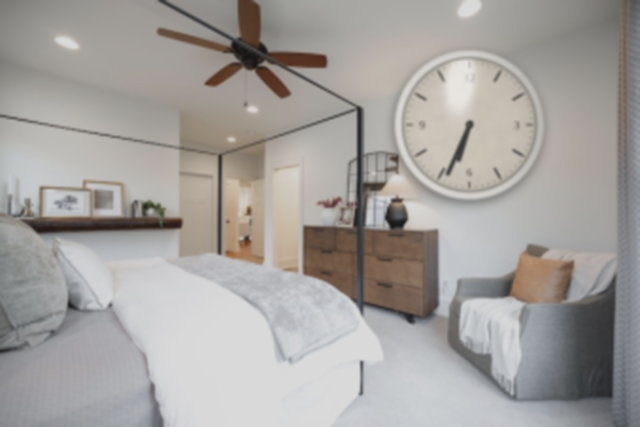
6:34
